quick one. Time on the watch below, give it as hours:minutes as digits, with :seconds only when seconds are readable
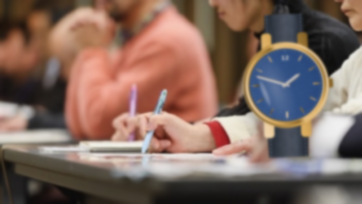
1:48
